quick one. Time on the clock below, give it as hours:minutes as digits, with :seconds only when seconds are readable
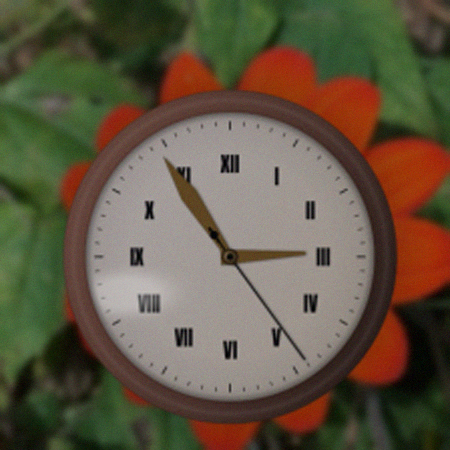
2:54:24
